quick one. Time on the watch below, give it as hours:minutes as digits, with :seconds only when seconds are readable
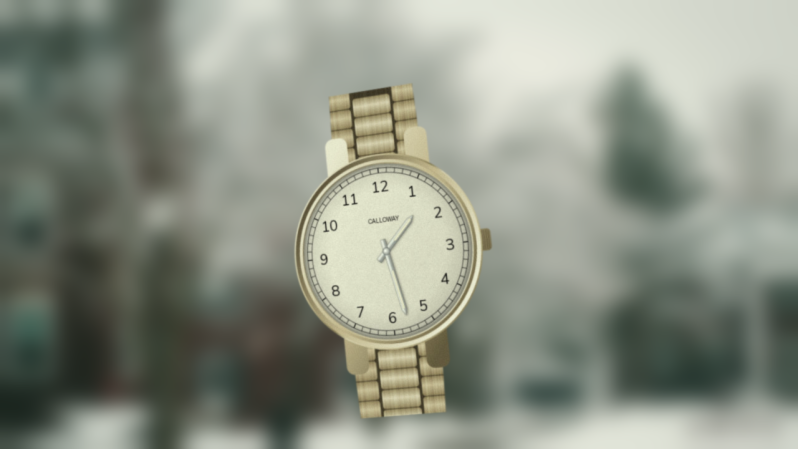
1:28
